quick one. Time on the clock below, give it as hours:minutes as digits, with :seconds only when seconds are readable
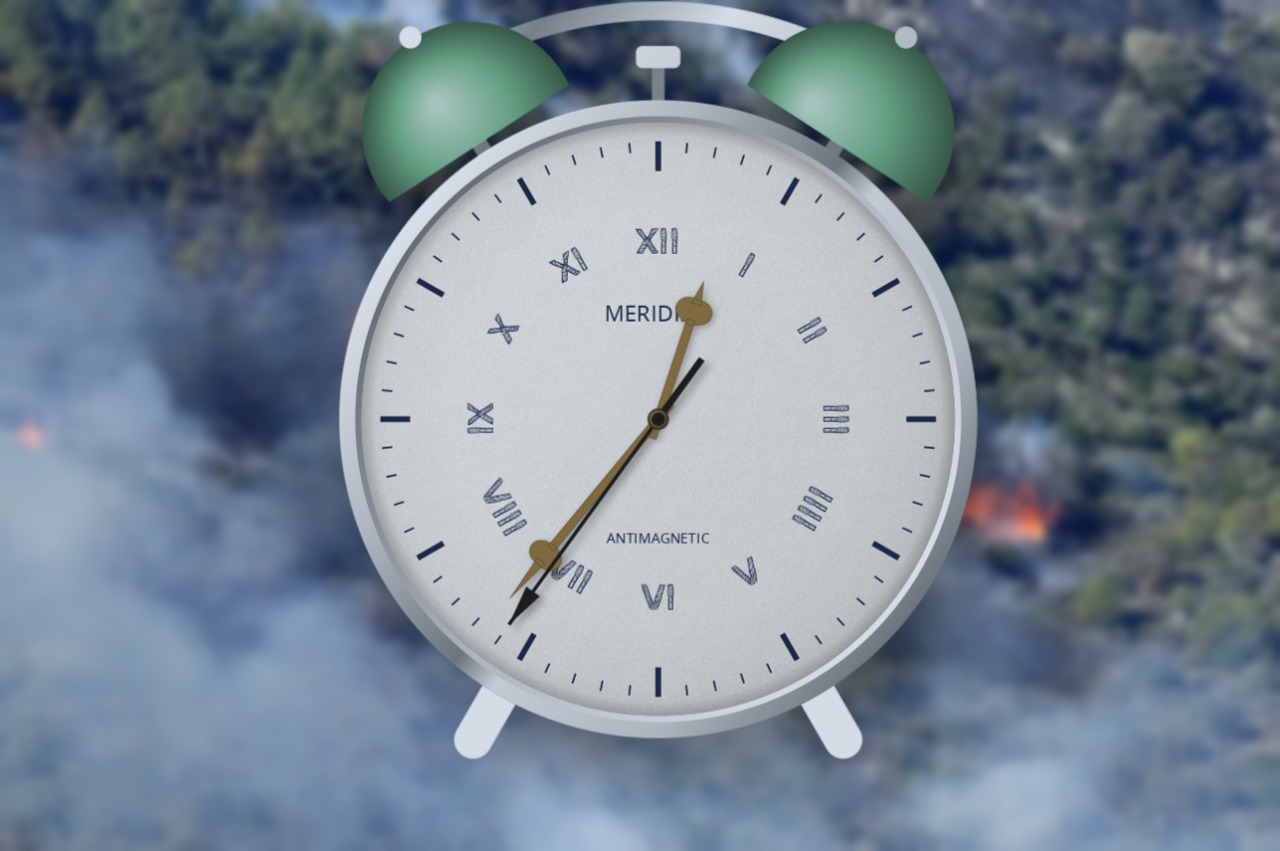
12:36:36
